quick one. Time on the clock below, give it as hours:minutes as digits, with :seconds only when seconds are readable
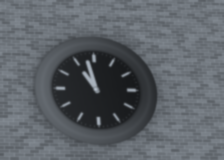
10:58
